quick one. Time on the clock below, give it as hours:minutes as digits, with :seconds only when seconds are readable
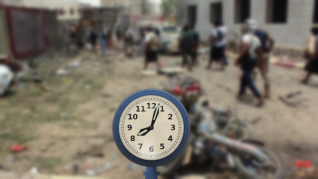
8:03
